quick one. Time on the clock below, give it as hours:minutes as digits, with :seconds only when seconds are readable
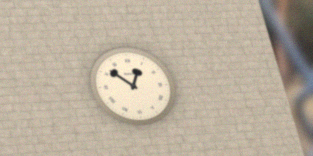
12:52
